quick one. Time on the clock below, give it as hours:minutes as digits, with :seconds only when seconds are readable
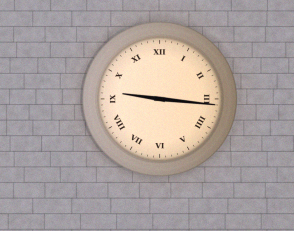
9:16
